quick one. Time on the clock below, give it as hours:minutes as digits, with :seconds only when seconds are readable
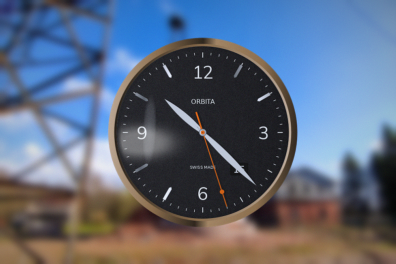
10:22:27
